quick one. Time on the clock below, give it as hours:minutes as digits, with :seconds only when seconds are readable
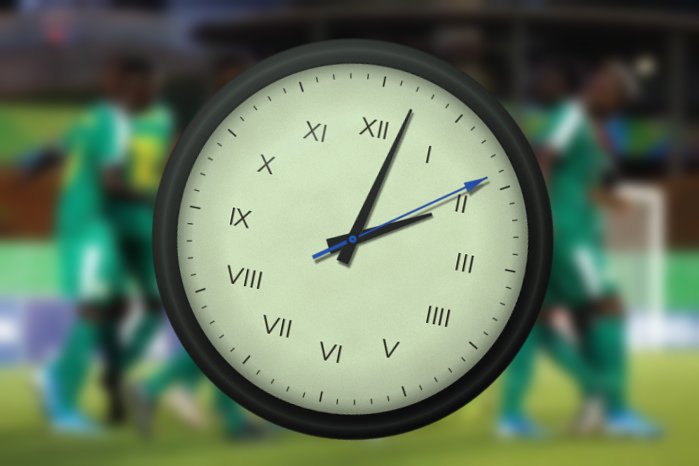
2:02:09
